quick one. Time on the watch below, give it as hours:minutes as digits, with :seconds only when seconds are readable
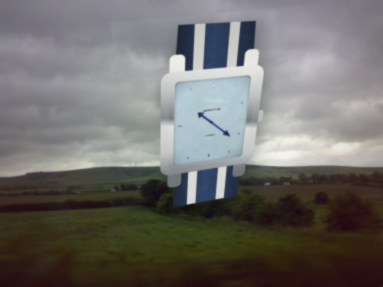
10:22
